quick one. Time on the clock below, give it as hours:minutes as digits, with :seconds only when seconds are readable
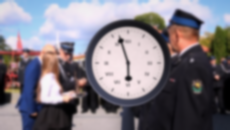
5:57
